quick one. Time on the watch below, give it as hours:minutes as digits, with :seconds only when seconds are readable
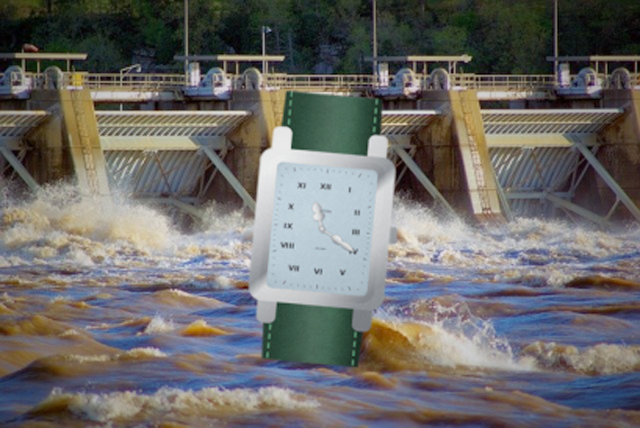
11:20
